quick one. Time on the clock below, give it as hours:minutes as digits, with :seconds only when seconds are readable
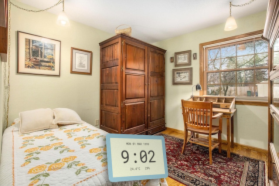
9:02
